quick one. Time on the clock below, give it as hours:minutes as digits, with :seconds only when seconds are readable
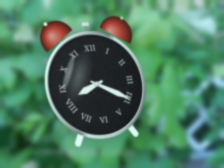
8:20
